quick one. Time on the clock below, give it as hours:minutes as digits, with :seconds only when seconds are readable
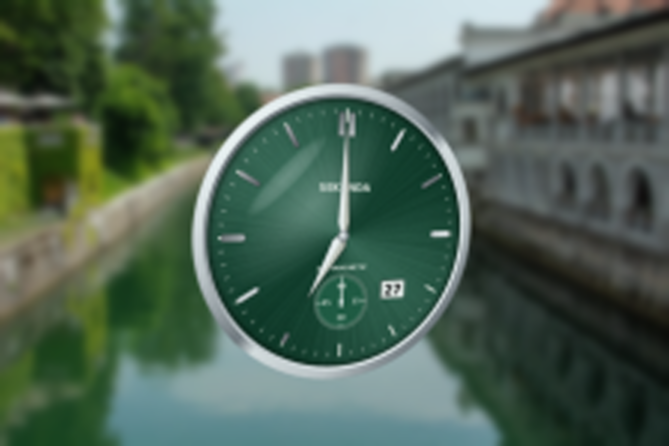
7:00
